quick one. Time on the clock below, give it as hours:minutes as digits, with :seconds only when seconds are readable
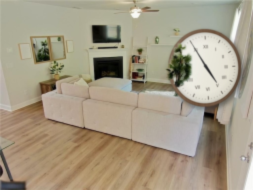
4:55
